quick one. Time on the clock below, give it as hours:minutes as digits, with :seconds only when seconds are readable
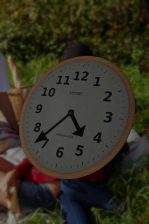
4:37
